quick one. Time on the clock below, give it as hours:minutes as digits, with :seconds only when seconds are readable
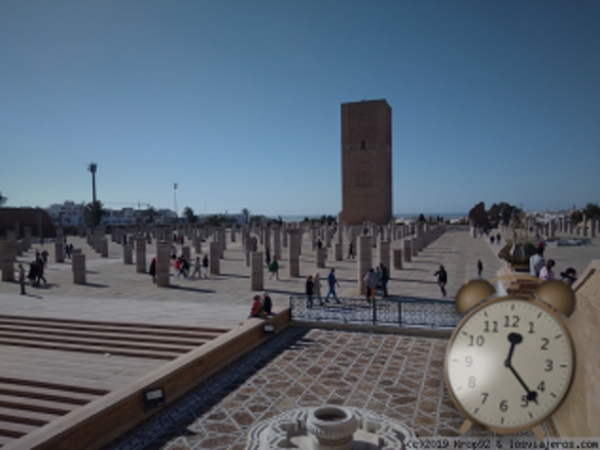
12:23
